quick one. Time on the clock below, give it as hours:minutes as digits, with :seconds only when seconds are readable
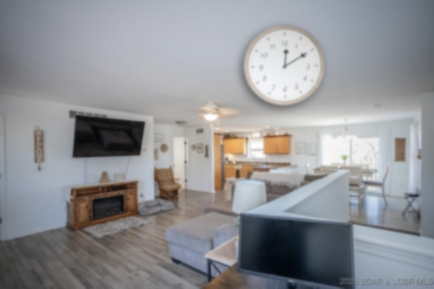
12:10
